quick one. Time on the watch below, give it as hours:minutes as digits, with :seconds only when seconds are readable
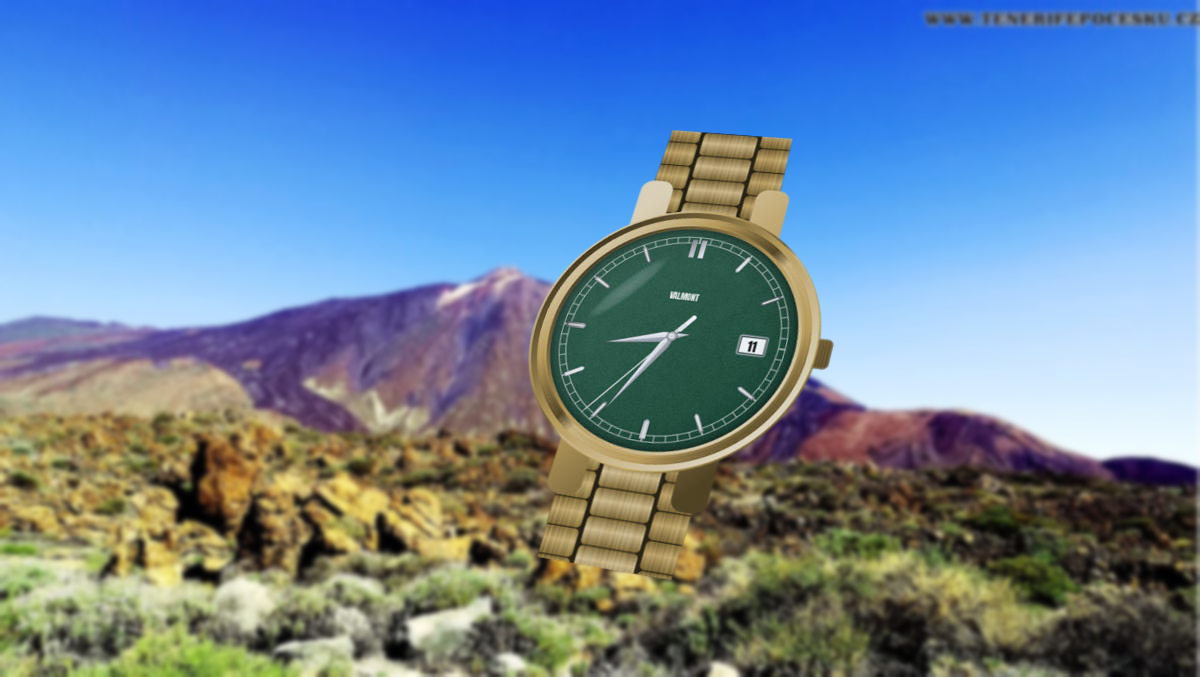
8:34:36
